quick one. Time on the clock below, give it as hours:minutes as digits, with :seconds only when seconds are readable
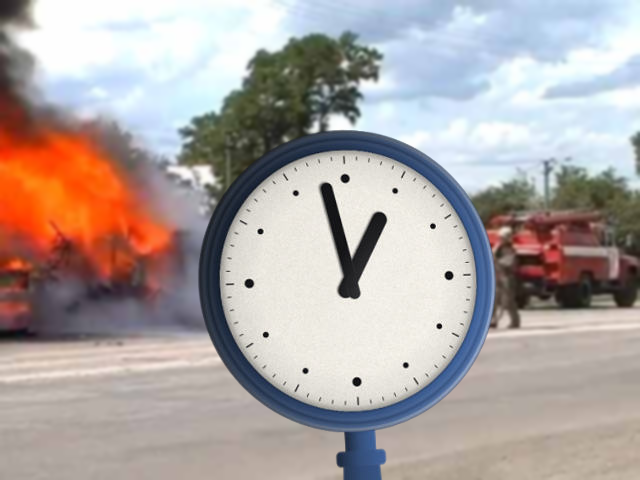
12:58
